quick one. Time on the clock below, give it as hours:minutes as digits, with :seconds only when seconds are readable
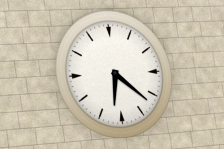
6:22
